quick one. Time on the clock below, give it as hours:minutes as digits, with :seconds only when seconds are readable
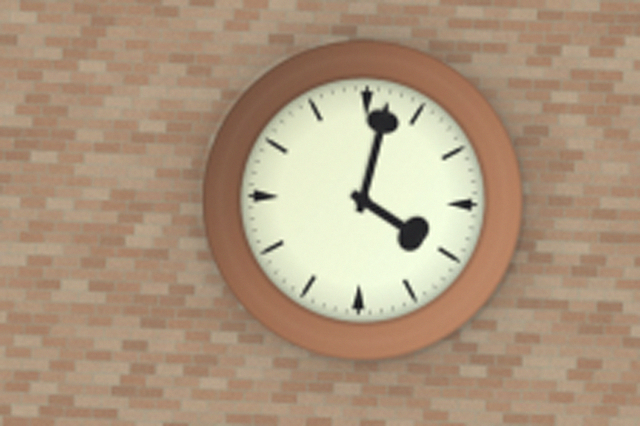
4:02
